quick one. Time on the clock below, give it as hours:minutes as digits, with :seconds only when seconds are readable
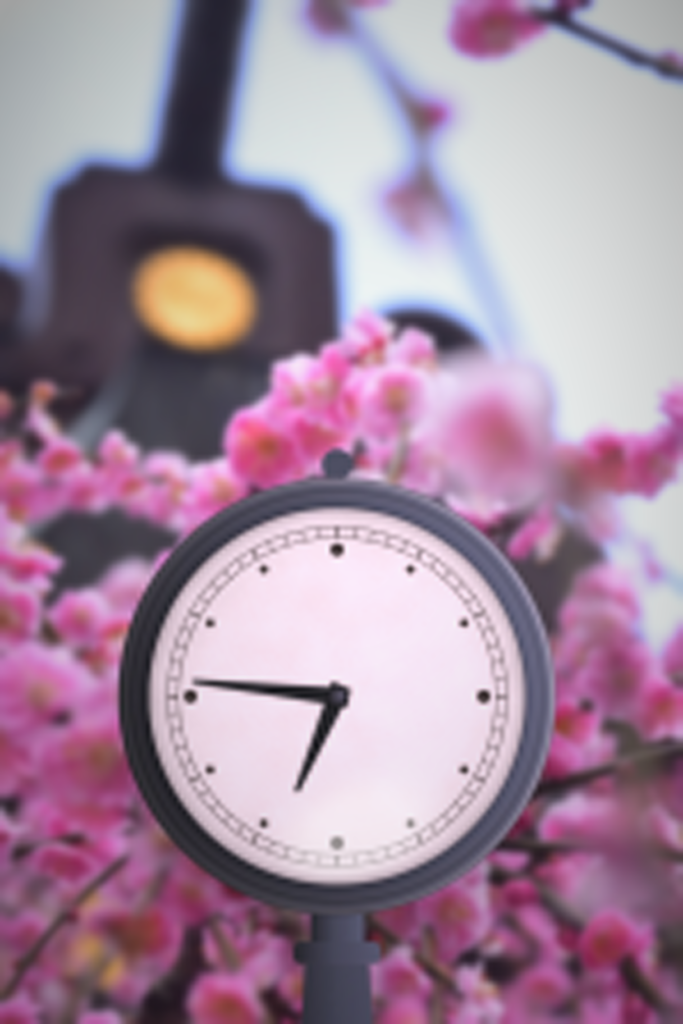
6:46
